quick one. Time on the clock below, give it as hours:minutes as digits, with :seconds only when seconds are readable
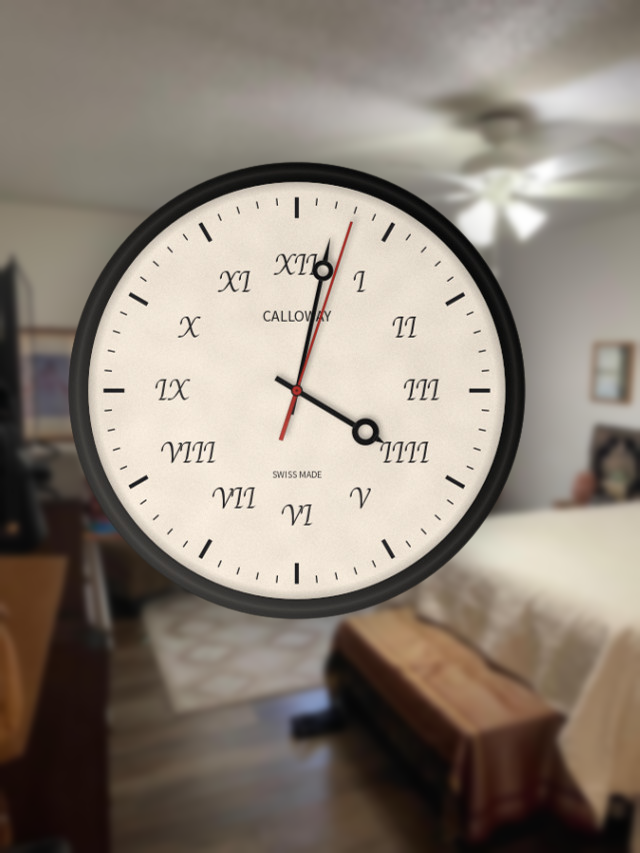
4:02:03
